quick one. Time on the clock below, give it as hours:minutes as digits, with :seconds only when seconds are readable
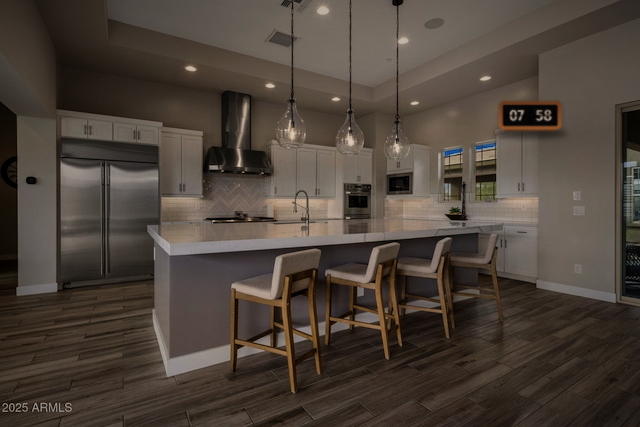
7:58
